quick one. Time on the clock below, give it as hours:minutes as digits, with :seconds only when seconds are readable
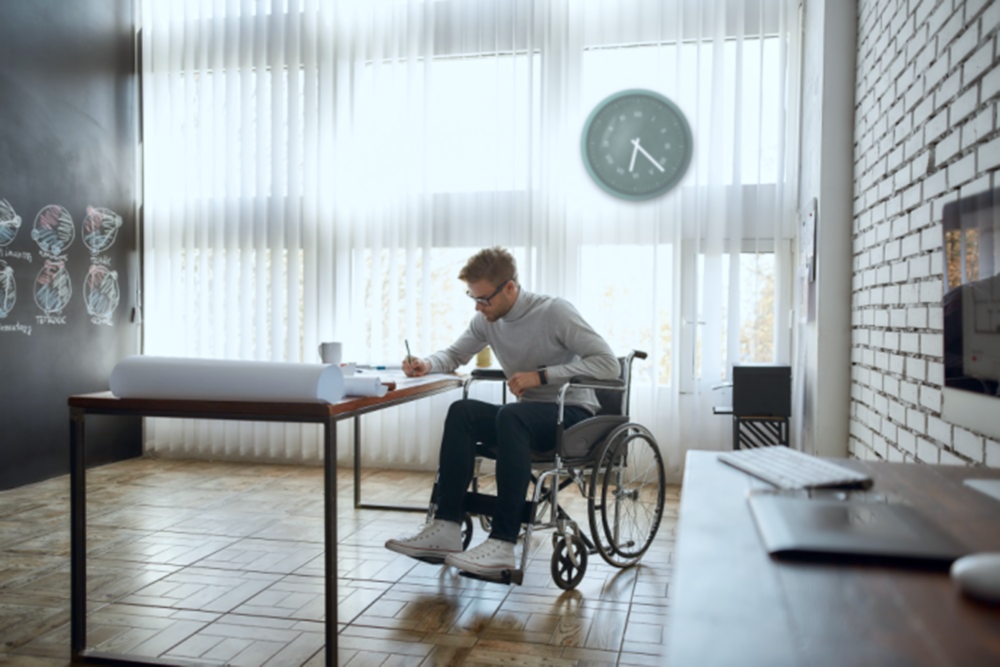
6:22
